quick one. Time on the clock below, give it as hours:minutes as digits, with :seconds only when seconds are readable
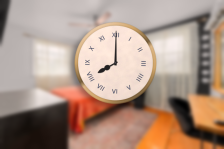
8:00
